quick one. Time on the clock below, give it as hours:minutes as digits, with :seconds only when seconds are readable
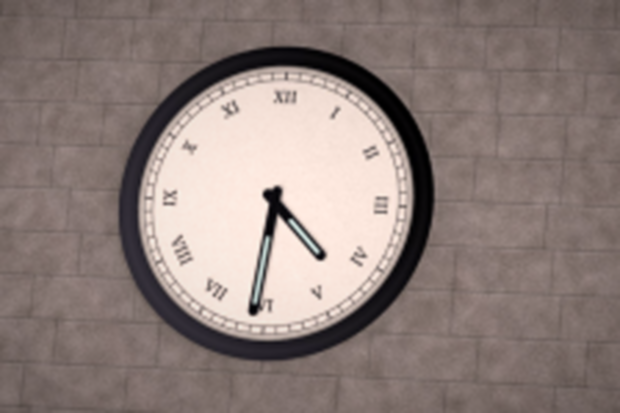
4:31
